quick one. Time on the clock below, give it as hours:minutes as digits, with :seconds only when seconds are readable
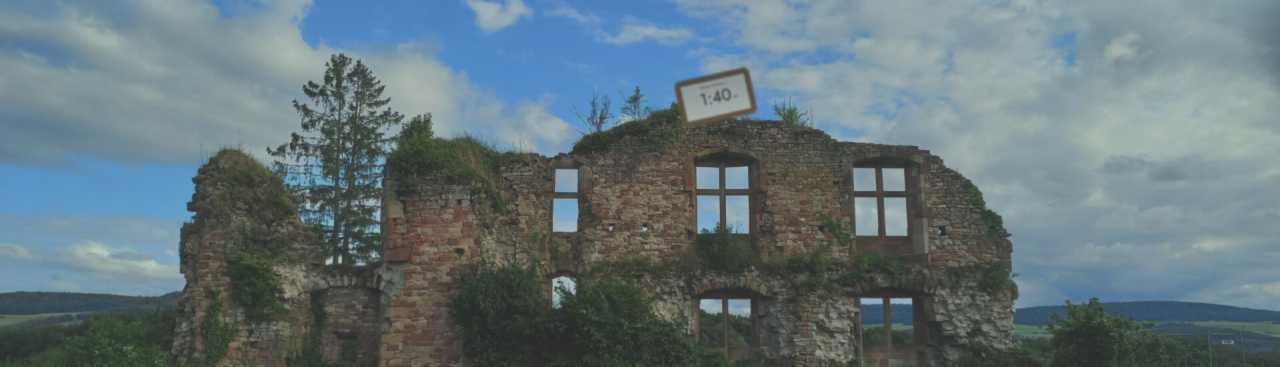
1:40
